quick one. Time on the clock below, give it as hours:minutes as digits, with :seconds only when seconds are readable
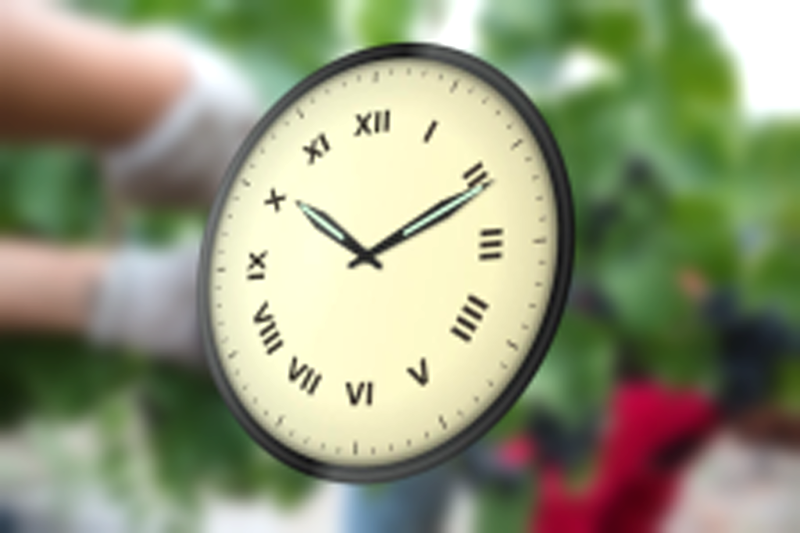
10:11
